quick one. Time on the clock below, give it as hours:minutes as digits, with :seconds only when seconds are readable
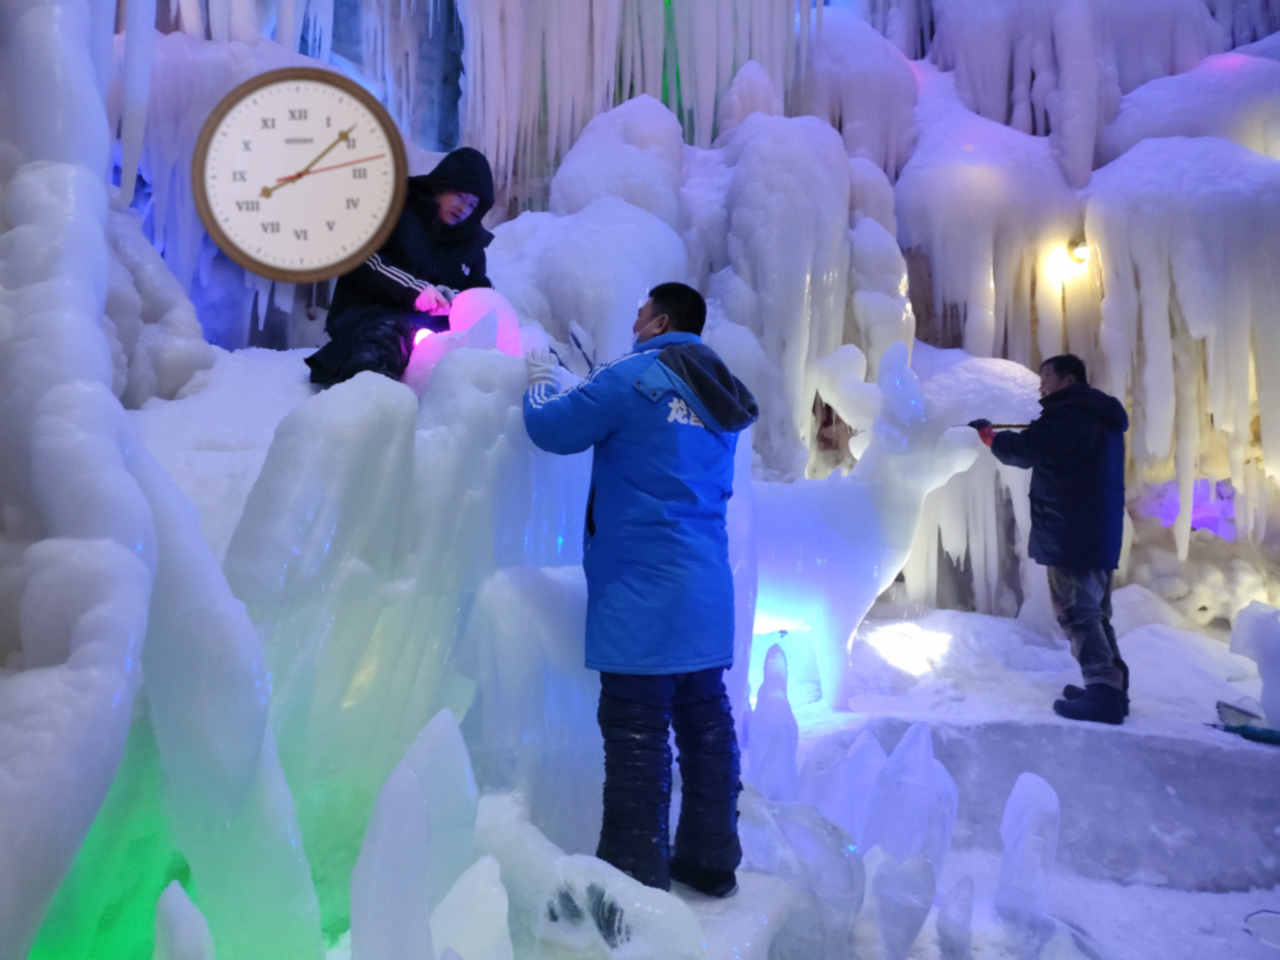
8:08:13
